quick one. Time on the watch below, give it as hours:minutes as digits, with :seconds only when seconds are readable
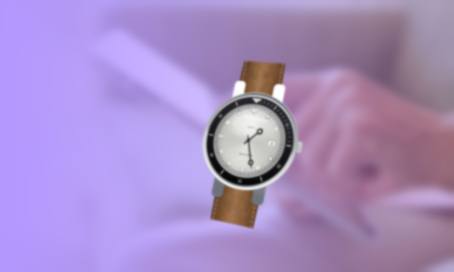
1:27
